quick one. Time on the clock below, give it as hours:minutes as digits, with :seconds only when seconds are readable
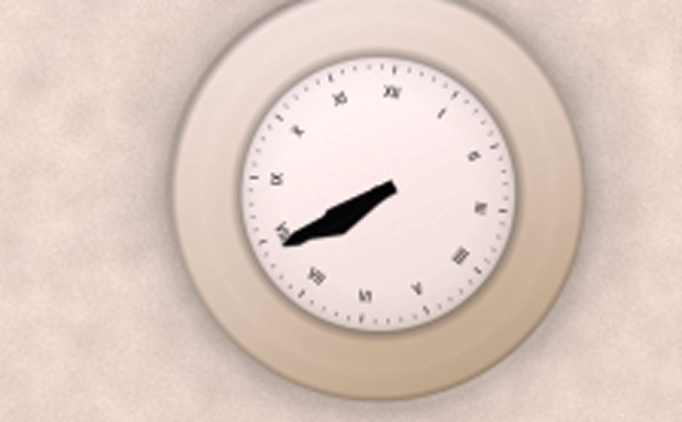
7:39
